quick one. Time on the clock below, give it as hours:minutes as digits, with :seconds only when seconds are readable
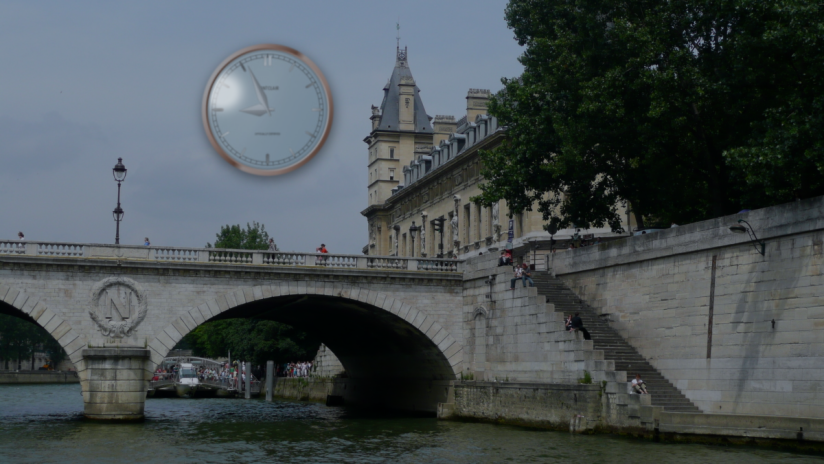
8:56
